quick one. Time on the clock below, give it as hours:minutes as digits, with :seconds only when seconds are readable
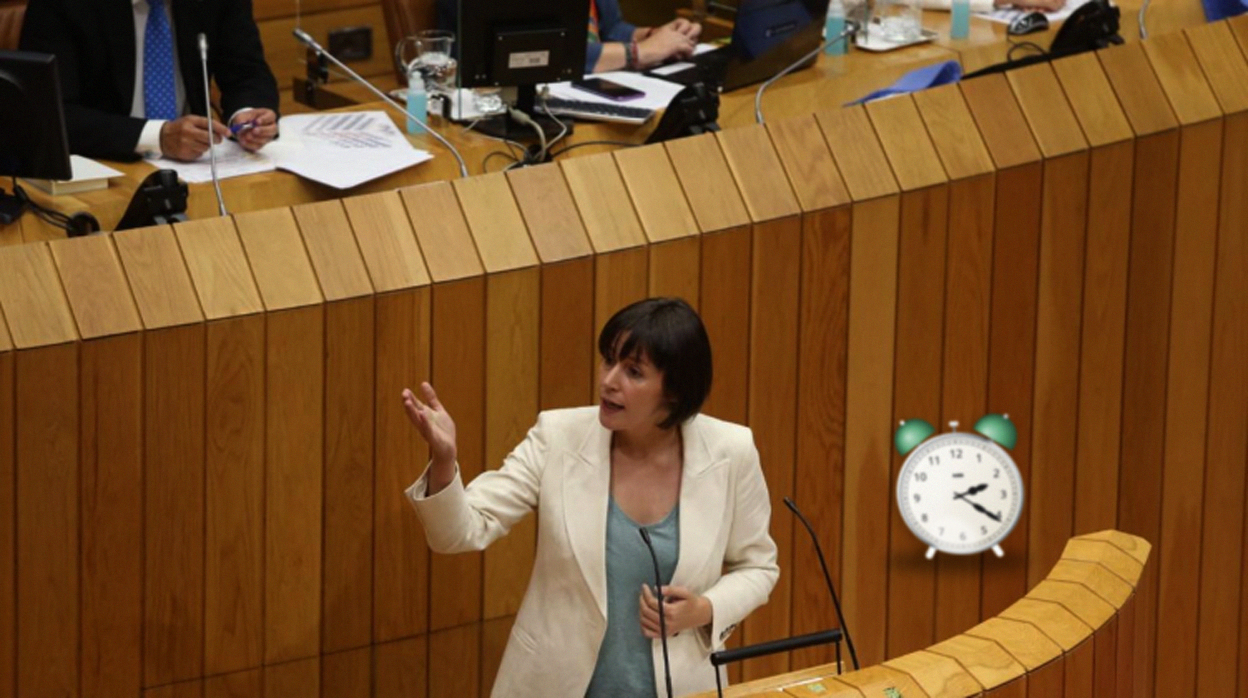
2:21
